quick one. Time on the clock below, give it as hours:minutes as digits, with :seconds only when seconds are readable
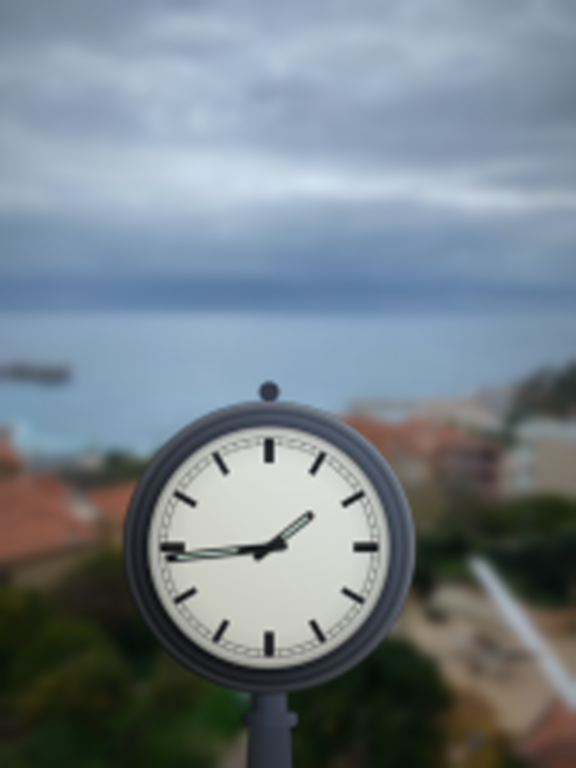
1:44
